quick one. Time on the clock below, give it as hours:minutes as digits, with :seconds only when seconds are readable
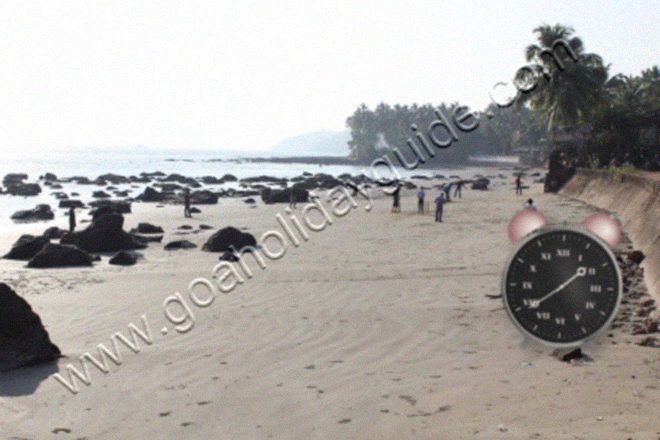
1:39
